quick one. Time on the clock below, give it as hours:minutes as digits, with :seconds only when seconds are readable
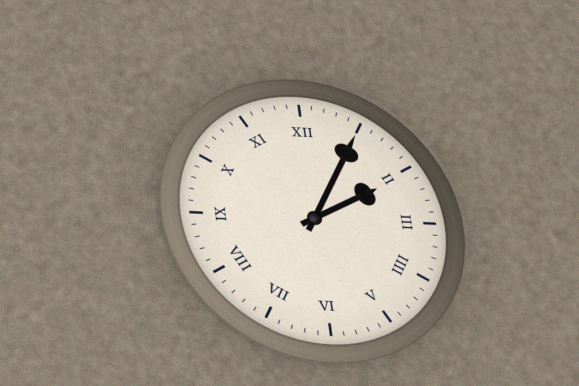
2:05
